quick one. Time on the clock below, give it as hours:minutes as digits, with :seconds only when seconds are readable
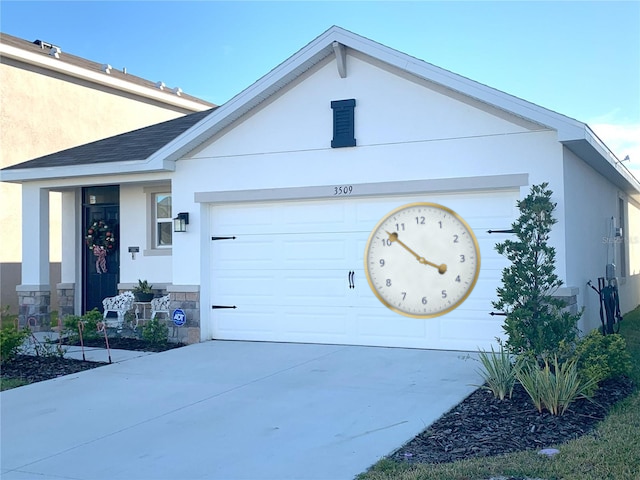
3:52
